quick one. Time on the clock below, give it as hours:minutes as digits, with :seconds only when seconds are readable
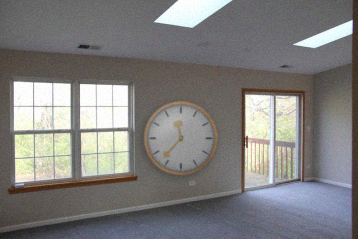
11:37
